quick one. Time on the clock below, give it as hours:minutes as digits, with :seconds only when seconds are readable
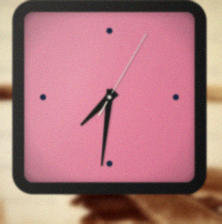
7:31:05
